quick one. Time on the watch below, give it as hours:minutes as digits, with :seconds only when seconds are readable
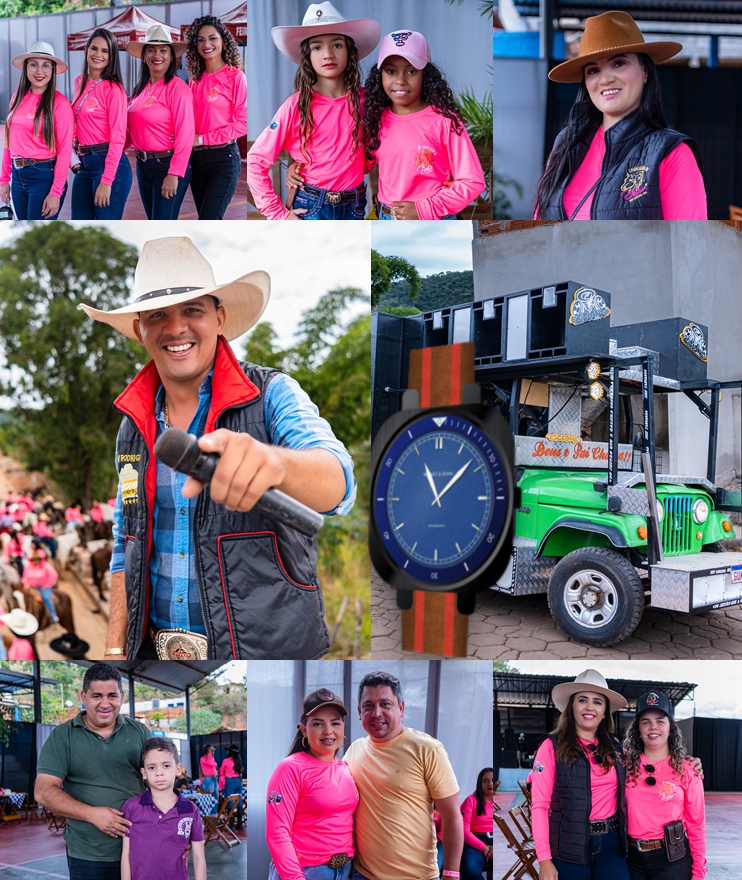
11:08
